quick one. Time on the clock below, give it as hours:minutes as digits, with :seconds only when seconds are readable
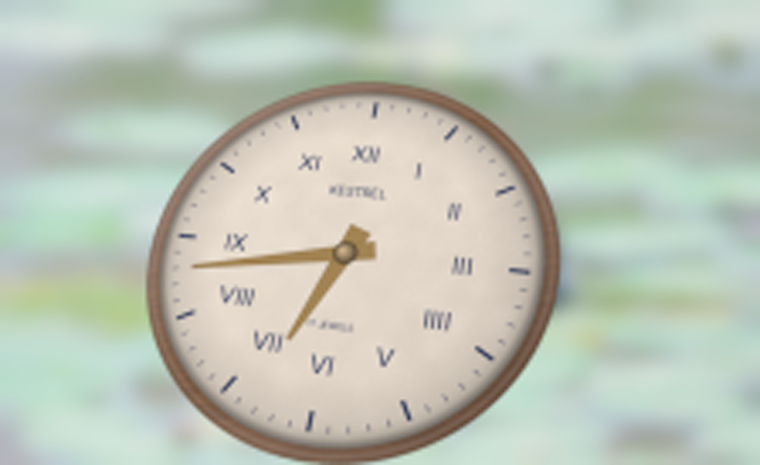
6:43
